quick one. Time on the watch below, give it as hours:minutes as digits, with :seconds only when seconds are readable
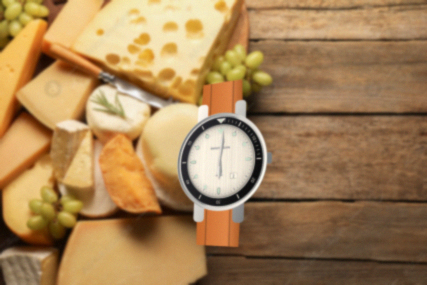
6:01
